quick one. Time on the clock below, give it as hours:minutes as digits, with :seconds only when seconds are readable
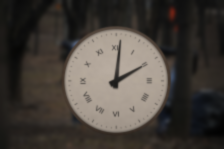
2:01
